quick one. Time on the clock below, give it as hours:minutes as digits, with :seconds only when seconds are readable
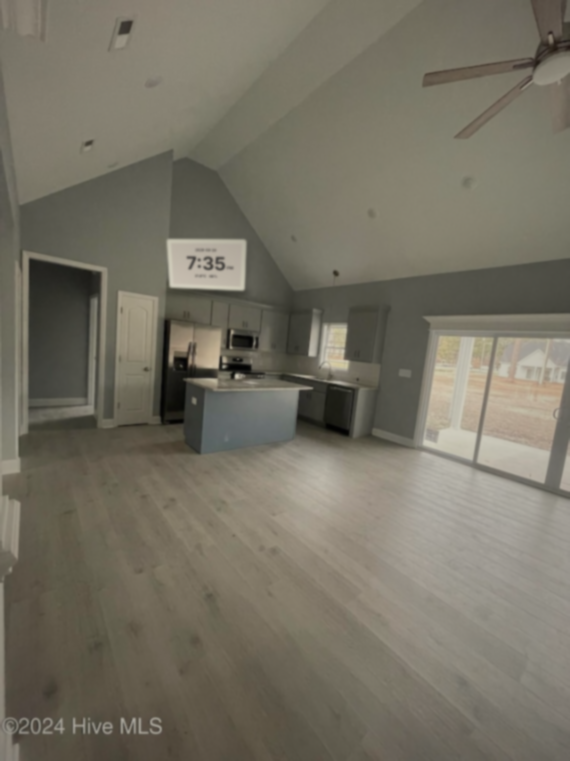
7:35
